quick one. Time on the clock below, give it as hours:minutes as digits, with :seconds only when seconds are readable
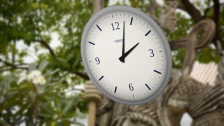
2:03
